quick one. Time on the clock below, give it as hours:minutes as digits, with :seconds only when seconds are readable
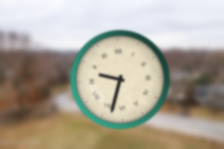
9:33
